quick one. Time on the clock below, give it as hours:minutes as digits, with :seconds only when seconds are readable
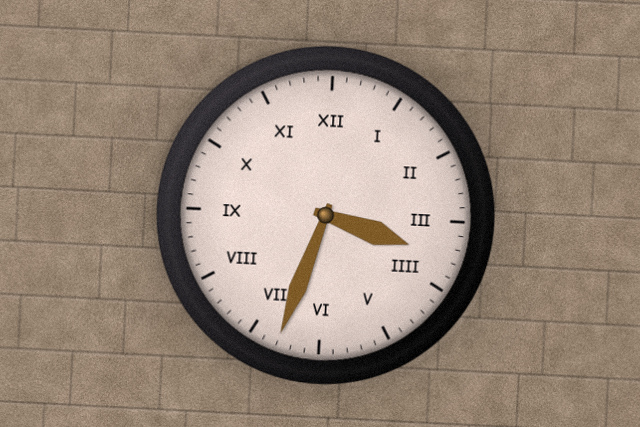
3:33
